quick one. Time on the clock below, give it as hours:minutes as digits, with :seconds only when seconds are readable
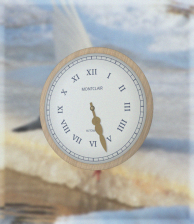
5:27
